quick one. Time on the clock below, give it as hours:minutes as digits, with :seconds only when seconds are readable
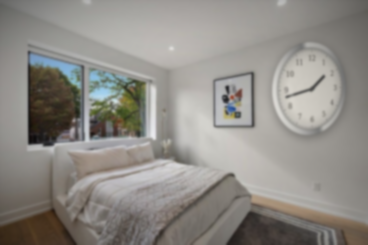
1:43
